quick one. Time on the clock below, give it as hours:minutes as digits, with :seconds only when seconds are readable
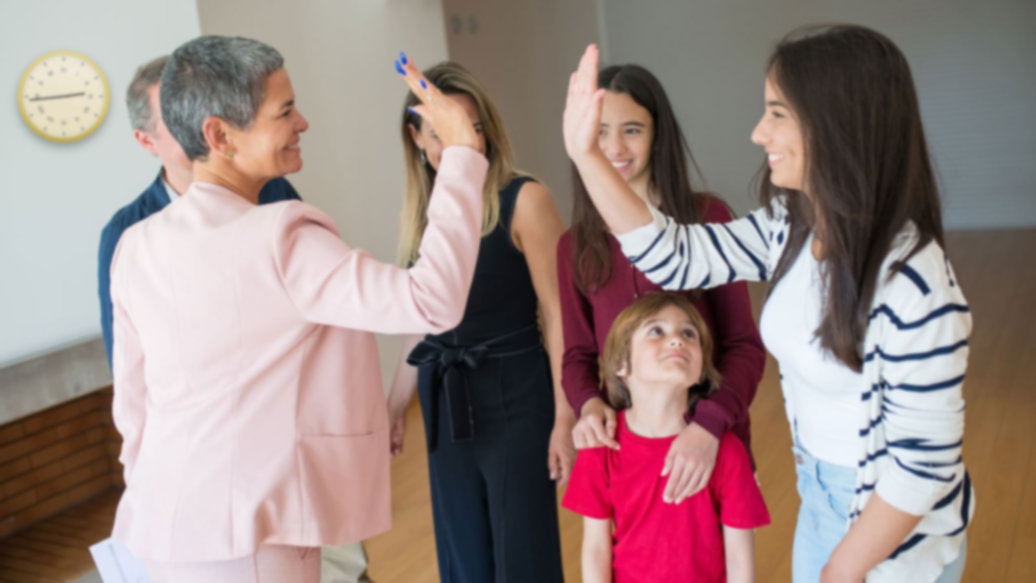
2:44
